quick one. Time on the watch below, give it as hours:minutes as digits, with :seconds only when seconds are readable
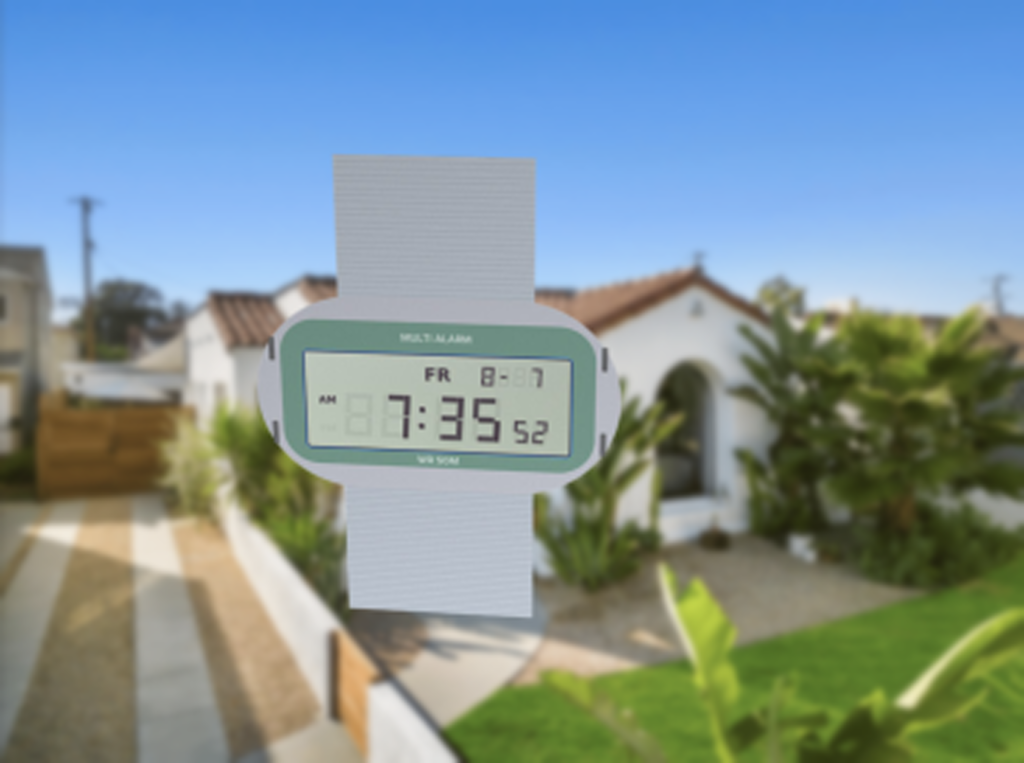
7:35:52
